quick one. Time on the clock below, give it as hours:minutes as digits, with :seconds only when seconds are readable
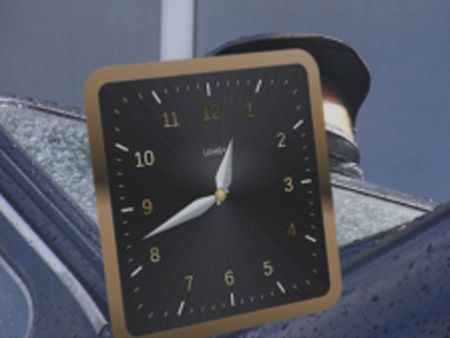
12:42
